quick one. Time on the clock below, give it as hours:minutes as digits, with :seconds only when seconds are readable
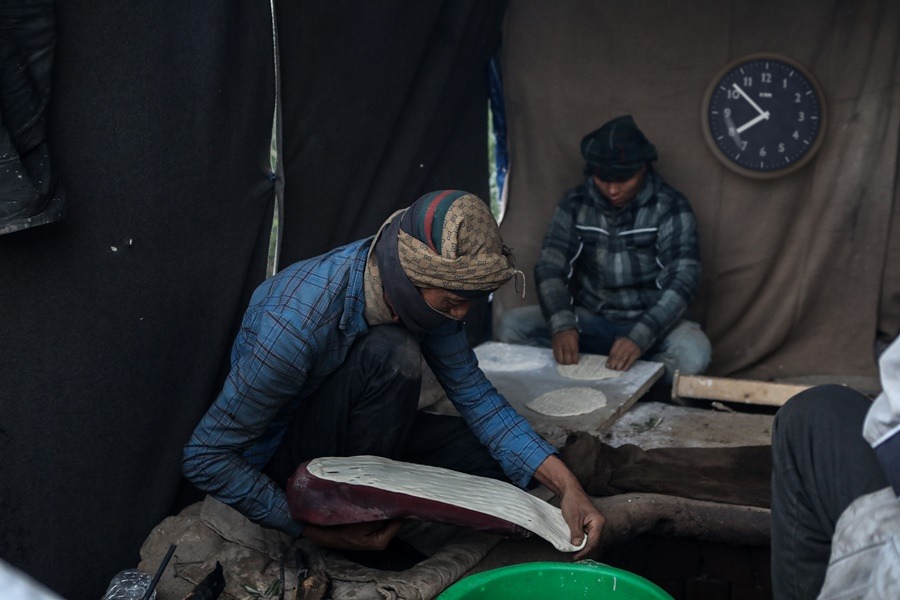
7:52
